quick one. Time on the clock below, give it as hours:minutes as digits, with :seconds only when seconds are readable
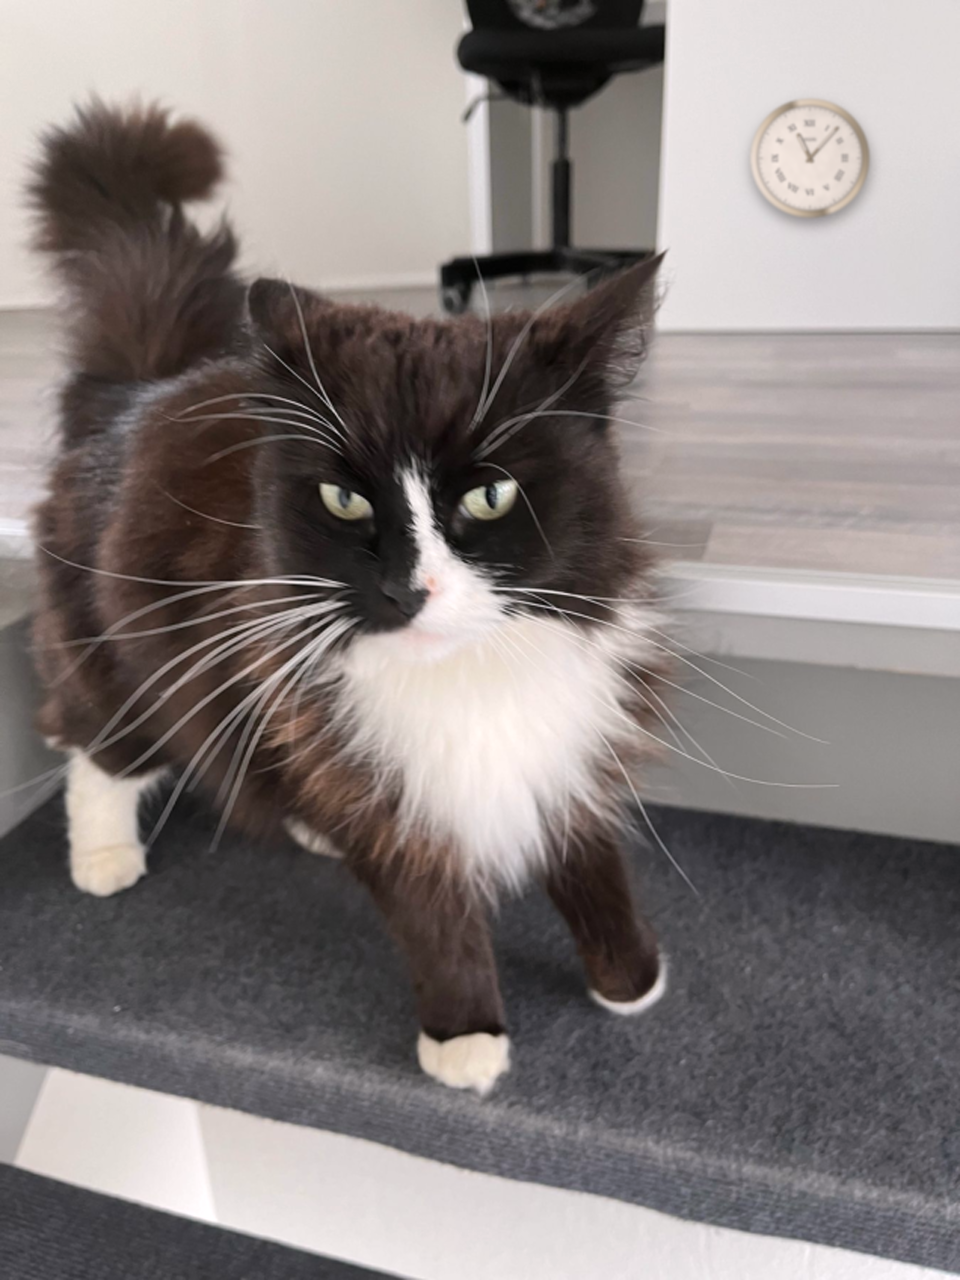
11:07
